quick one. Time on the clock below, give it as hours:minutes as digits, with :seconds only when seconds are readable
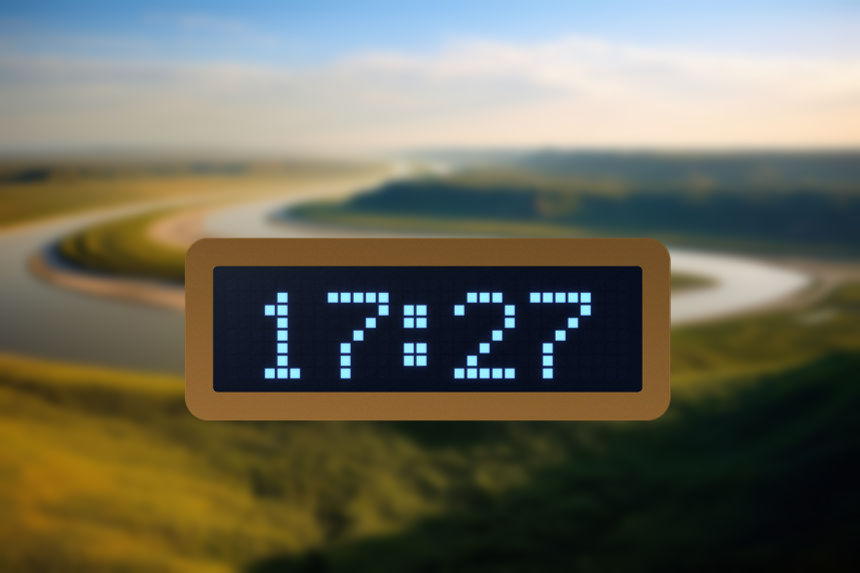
17:27
